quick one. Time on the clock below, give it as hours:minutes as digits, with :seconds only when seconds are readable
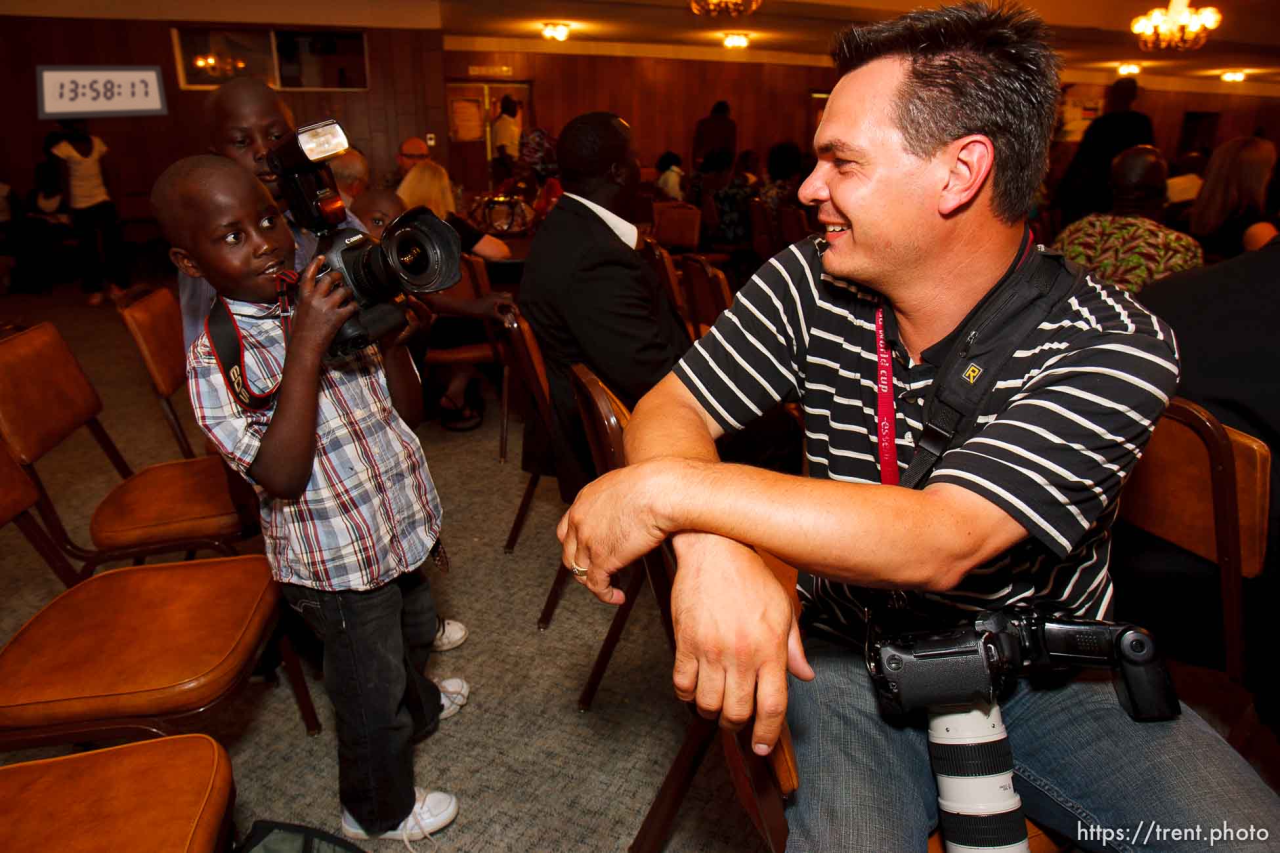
13:58:17
